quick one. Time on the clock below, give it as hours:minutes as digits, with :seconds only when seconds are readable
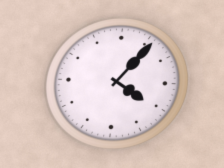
4:06
